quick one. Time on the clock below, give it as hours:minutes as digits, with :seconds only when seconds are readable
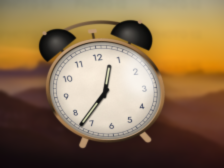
12:37
